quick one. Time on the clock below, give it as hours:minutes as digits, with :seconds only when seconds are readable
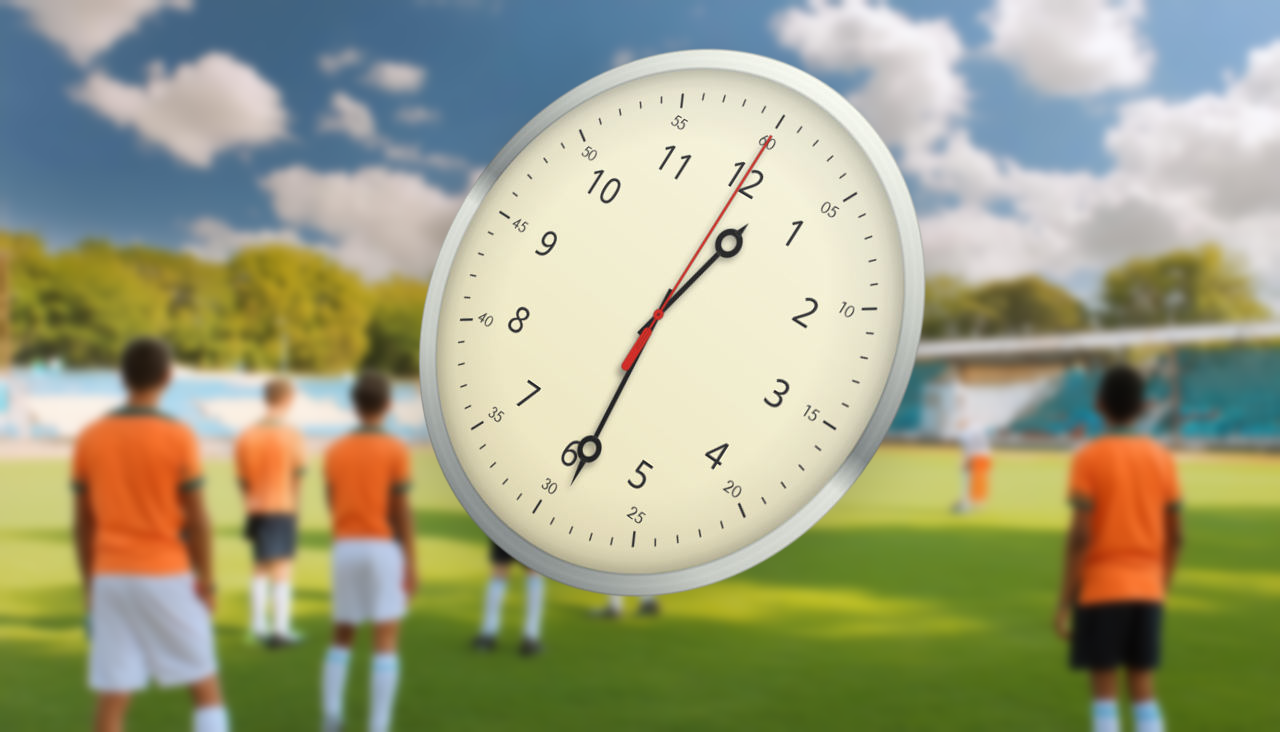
12:29:00
